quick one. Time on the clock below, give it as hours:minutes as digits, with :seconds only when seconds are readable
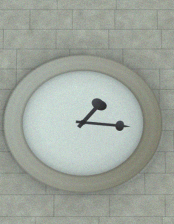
1:16
